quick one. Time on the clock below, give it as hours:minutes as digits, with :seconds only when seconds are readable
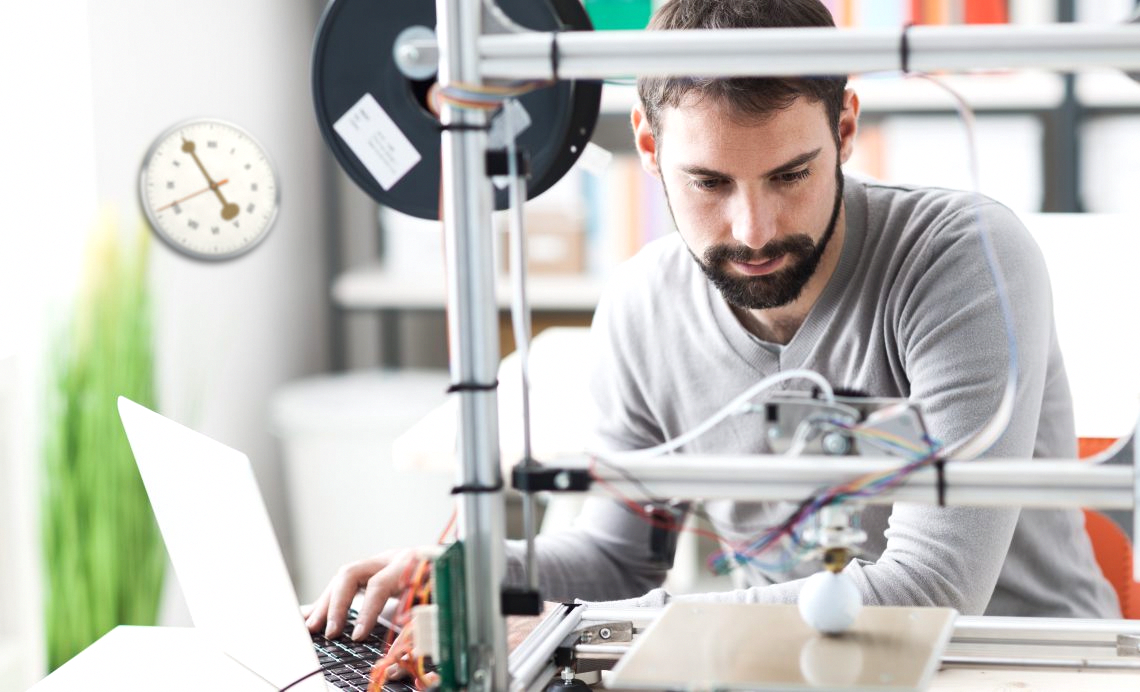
4:54:41
